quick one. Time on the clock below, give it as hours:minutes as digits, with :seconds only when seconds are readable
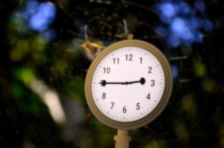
2:45
